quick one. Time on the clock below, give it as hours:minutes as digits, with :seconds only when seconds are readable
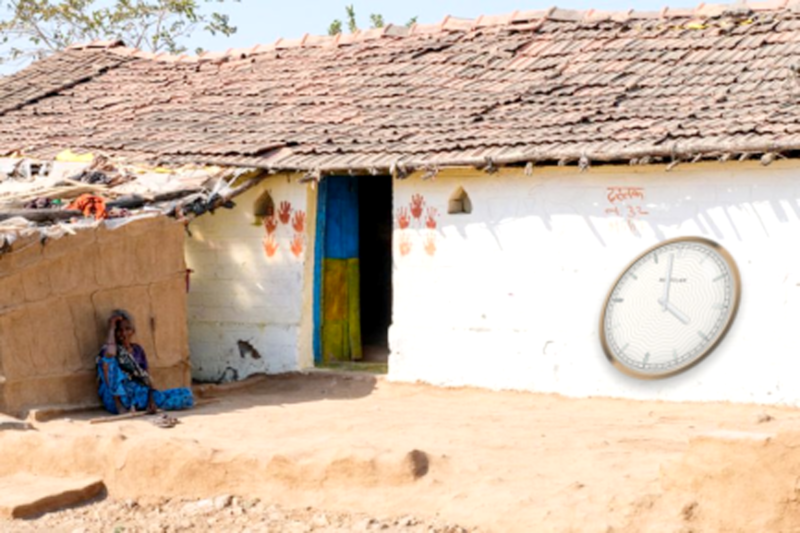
3:58
